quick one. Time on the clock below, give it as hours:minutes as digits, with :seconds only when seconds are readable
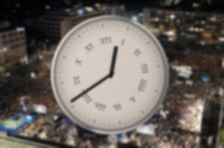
12:41
